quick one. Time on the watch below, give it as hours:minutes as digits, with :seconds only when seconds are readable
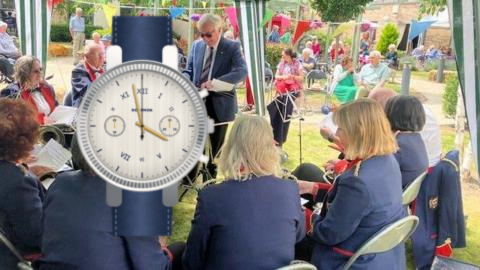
3:58
